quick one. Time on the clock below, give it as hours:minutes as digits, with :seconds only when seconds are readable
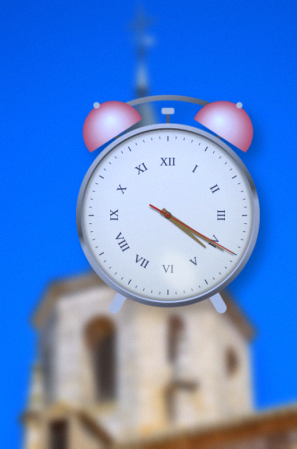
4:20:20
